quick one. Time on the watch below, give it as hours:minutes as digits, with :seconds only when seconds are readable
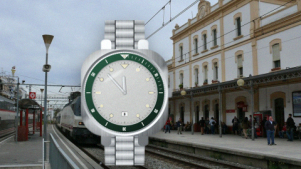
11:53
